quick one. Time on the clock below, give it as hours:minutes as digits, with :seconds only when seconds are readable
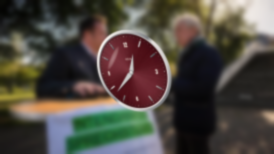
12:38
